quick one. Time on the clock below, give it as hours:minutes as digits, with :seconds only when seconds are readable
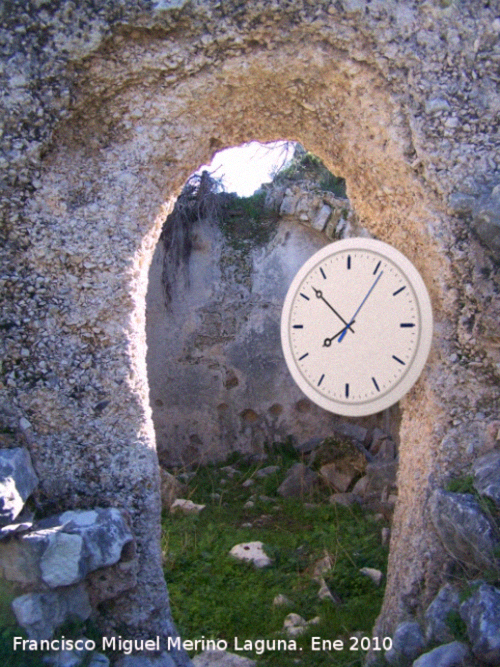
7:52:06
